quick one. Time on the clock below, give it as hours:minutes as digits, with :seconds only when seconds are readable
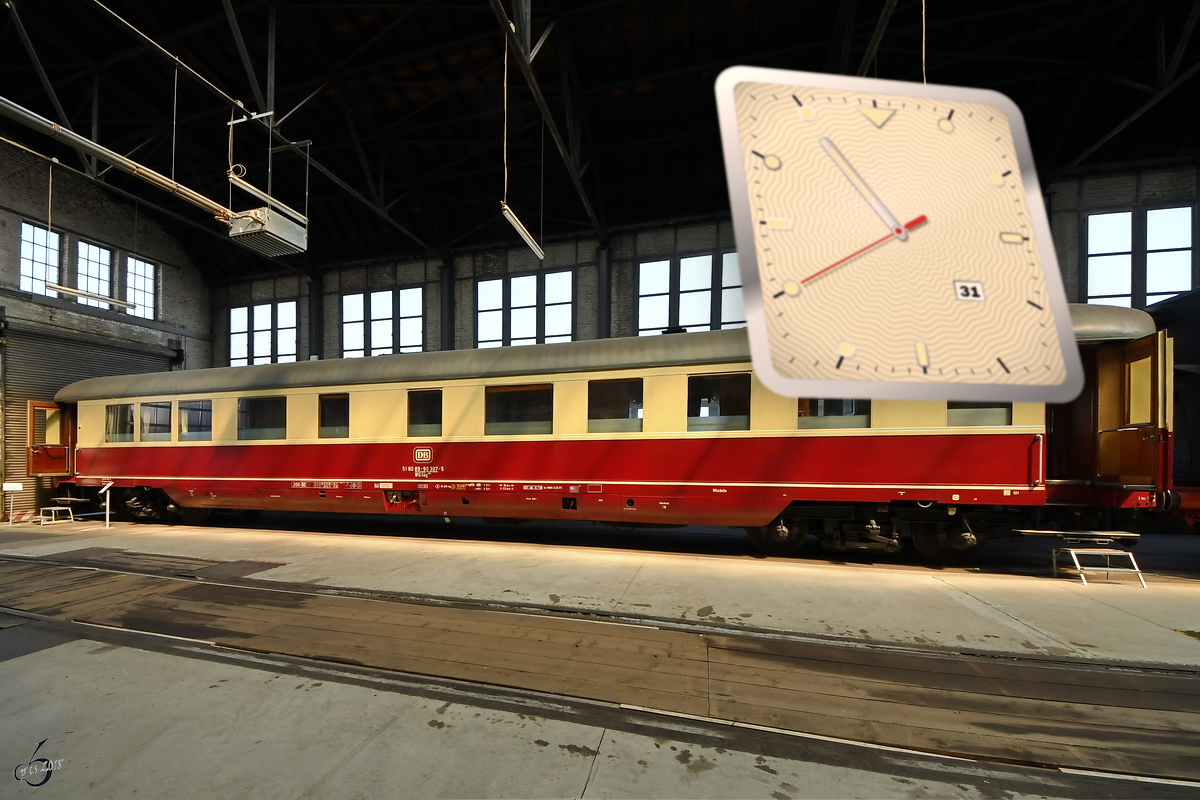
10:54:40
